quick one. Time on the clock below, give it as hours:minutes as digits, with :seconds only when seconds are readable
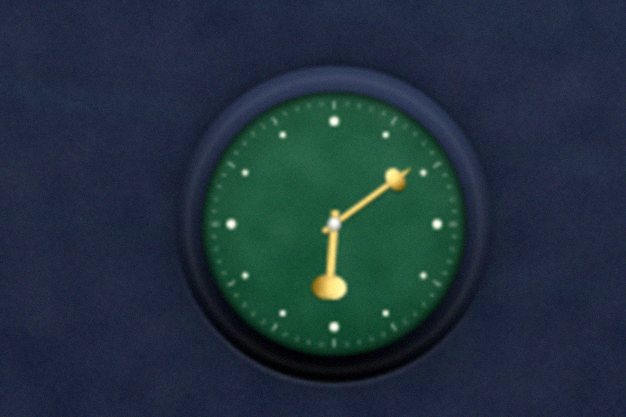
6:09
